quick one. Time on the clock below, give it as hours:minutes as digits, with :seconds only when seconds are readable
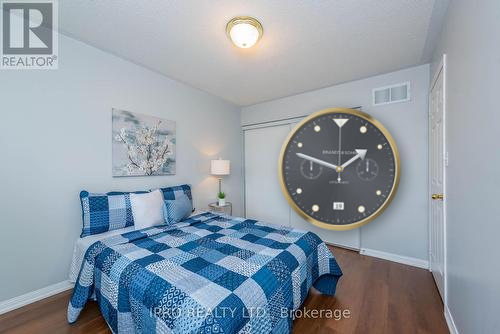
1:48
